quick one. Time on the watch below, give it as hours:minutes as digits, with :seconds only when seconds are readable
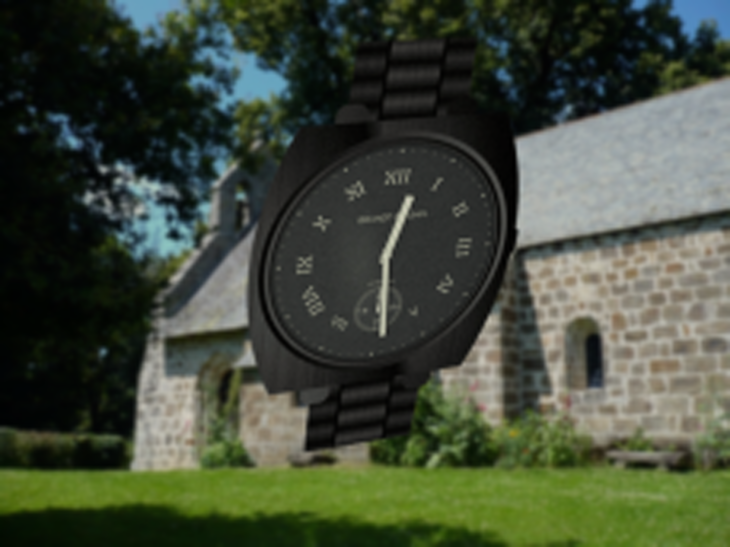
12:29
